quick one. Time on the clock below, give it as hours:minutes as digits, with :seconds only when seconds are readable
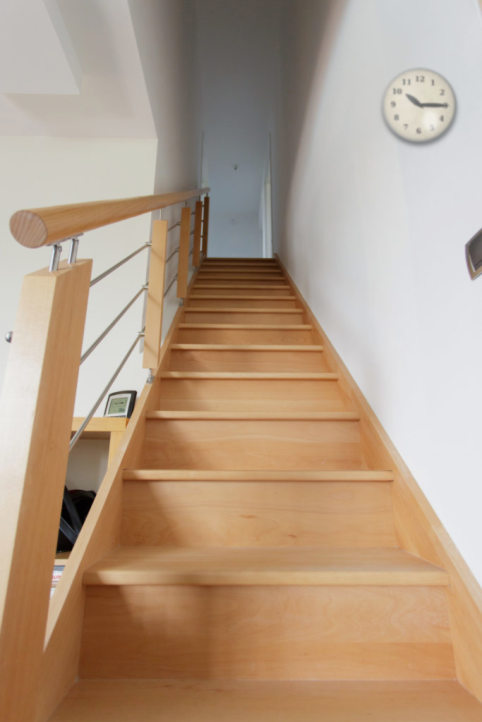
10:15
